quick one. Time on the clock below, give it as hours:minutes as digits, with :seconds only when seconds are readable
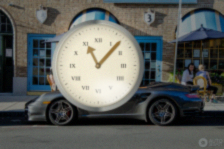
11:07
